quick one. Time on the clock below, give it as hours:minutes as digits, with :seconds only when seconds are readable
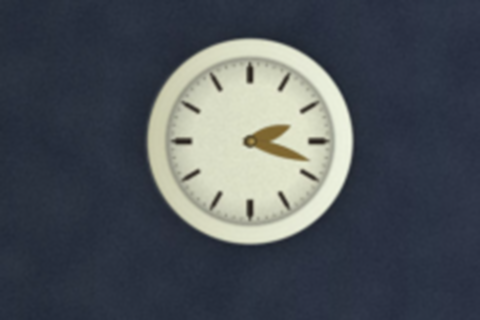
2:18
